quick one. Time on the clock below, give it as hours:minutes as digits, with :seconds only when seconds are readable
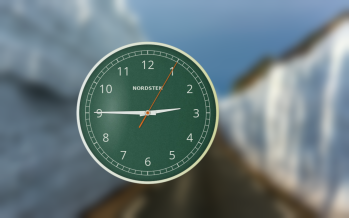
2:45:05
